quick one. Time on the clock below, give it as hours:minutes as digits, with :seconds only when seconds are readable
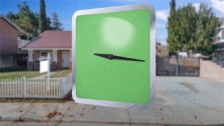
9:16
